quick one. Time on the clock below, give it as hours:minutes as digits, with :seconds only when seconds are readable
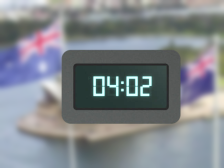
4:02
